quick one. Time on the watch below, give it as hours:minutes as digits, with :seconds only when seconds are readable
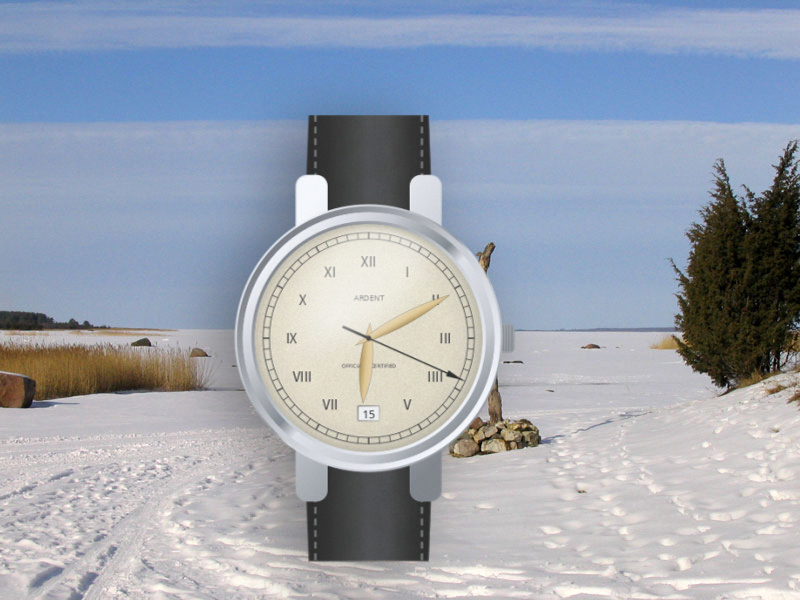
6:10:19
